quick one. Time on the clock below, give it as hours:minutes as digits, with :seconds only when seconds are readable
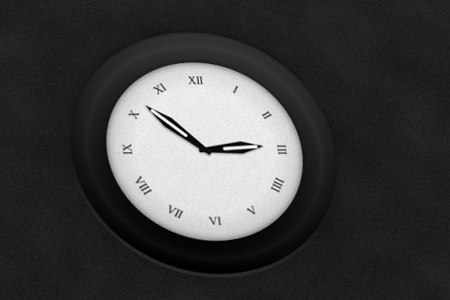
2:52
